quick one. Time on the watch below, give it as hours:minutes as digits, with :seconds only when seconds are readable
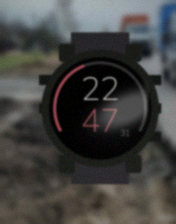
22:47
